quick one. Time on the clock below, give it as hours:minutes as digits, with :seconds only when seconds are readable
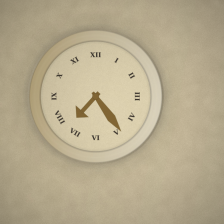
7:24
